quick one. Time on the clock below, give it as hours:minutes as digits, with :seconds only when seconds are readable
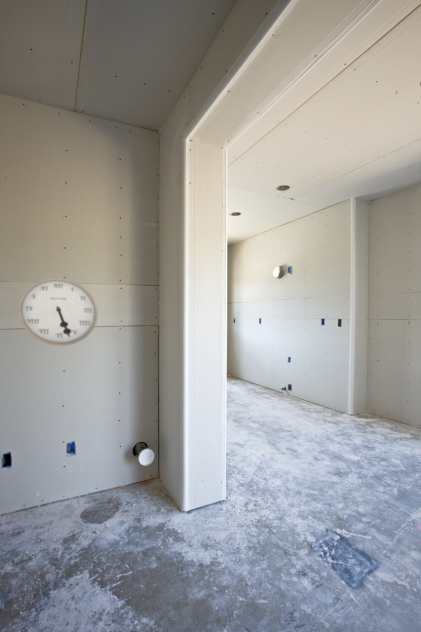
5:27
